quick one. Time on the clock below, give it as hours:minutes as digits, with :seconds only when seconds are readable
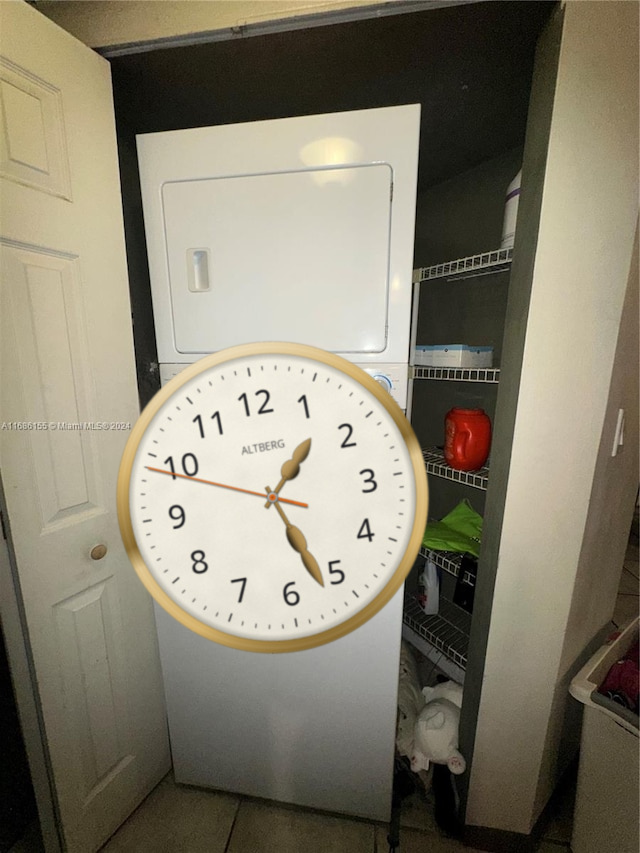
1:26:49
